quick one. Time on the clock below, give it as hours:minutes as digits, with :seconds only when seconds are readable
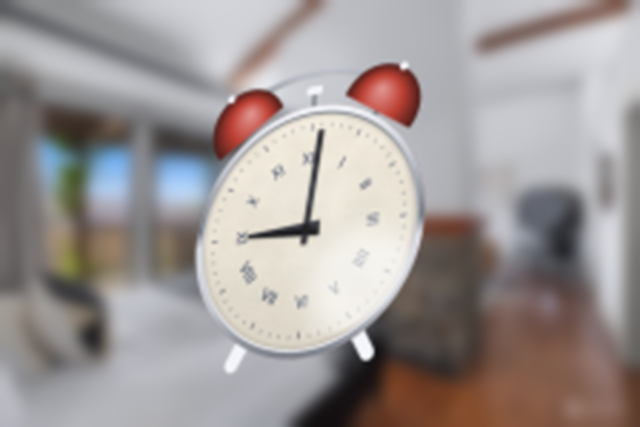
9:01
